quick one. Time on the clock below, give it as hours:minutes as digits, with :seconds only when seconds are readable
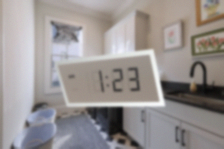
1:23
